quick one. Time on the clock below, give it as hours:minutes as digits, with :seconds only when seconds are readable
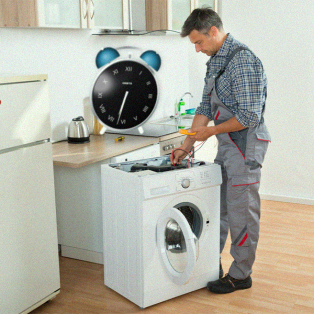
6:32
